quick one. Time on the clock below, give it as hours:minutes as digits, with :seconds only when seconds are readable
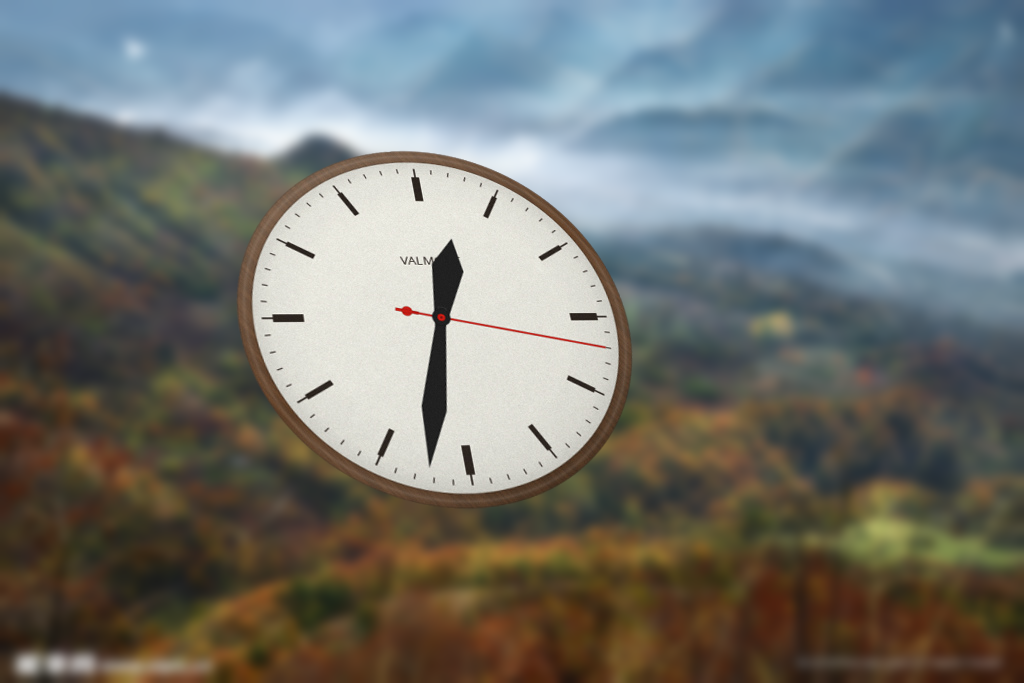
12:32:17
